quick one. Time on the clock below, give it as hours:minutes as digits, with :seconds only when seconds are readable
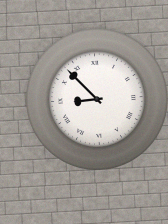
8:53
